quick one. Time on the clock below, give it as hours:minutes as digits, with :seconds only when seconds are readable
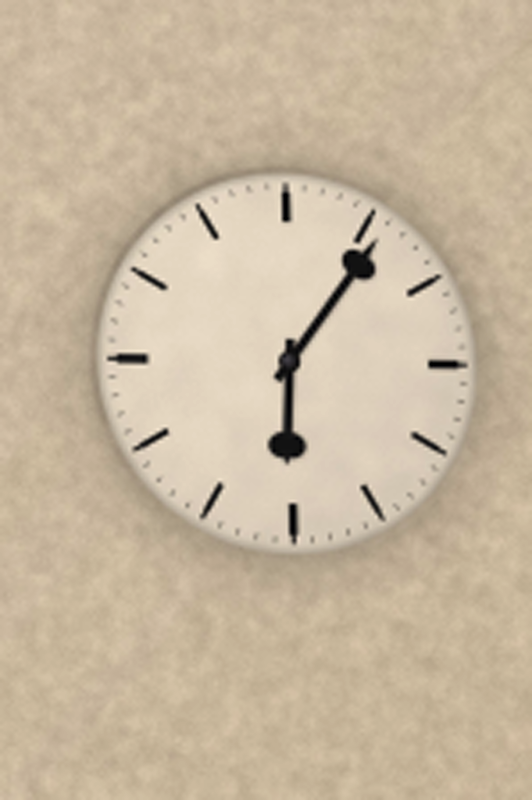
6:06
